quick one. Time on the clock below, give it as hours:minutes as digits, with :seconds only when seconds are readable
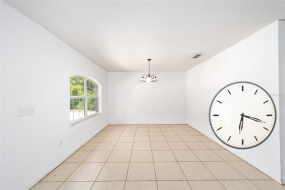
6:18
